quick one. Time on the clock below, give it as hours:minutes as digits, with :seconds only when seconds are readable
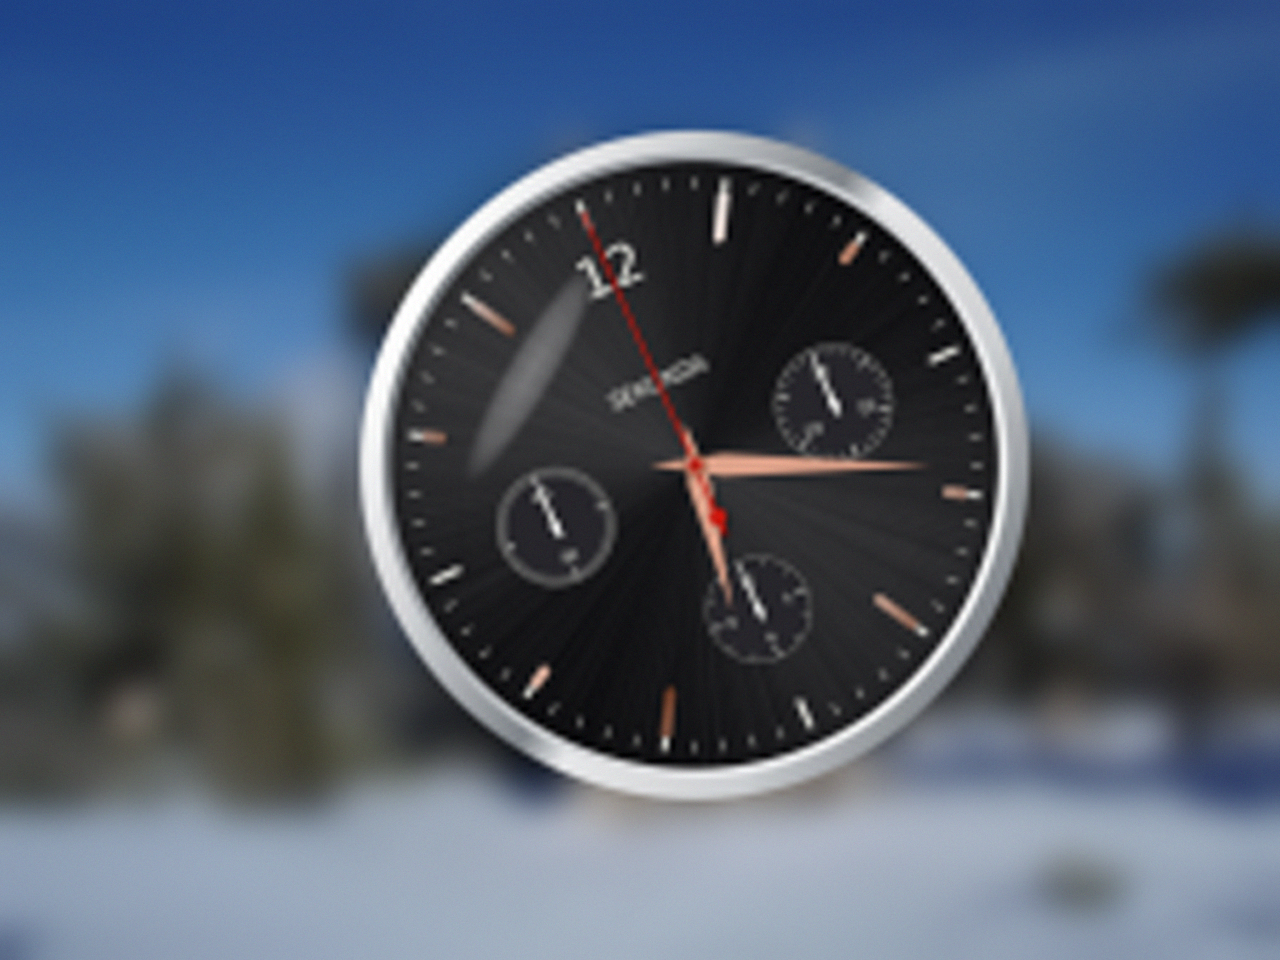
6:19
